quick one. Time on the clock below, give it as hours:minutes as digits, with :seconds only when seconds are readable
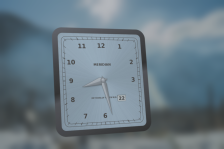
8:28
